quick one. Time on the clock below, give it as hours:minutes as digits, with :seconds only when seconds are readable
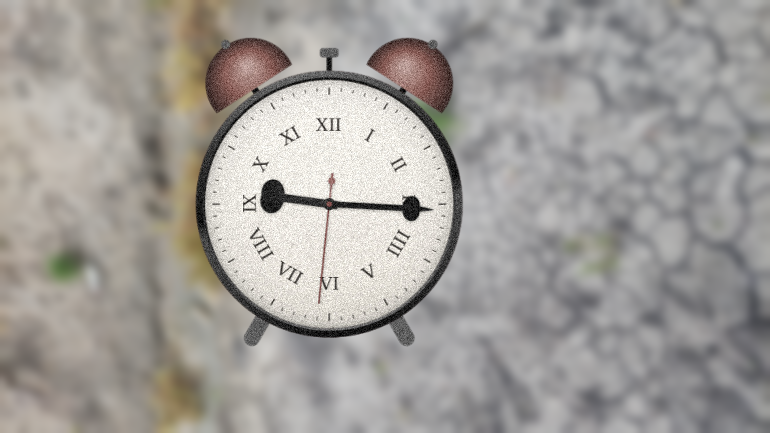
9:15:31
